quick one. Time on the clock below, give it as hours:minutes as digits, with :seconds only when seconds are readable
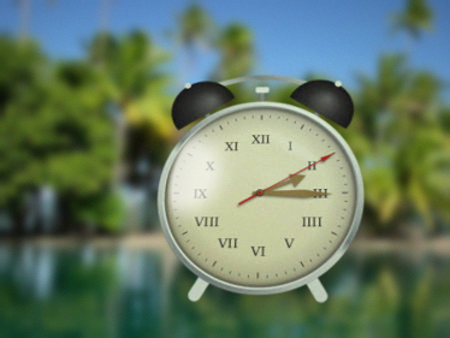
2:15:10
